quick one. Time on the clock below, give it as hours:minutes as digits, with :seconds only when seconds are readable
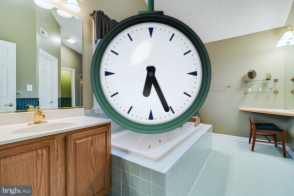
6:26
